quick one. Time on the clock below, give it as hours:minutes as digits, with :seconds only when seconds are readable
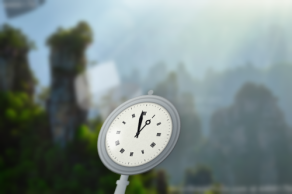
12:59
